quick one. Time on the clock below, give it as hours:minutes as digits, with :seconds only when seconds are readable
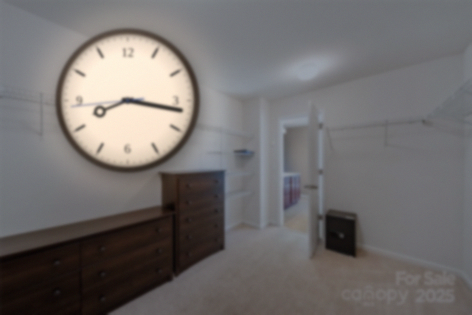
8:16:44
